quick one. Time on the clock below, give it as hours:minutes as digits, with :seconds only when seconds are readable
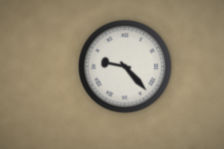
9:23
